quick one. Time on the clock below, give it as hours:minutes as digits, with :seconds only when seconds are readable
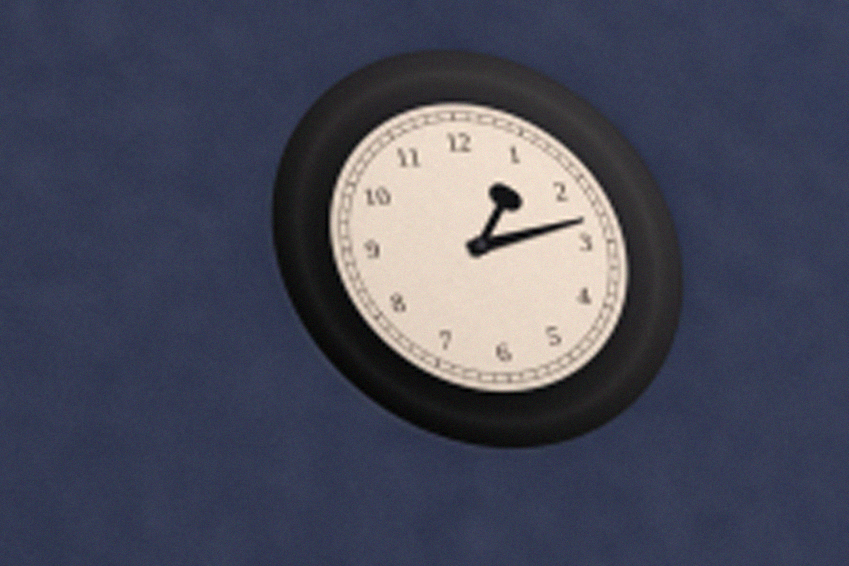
1:13
